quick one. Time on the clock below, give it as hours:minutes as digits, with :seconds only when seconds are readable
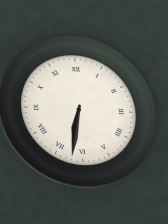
6:32
